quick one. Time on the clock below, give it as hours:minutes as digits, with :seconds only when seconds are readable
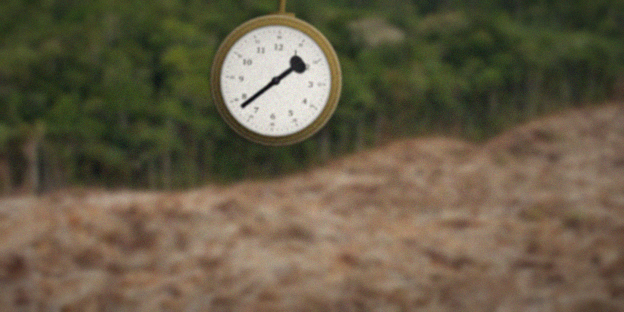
1:38
